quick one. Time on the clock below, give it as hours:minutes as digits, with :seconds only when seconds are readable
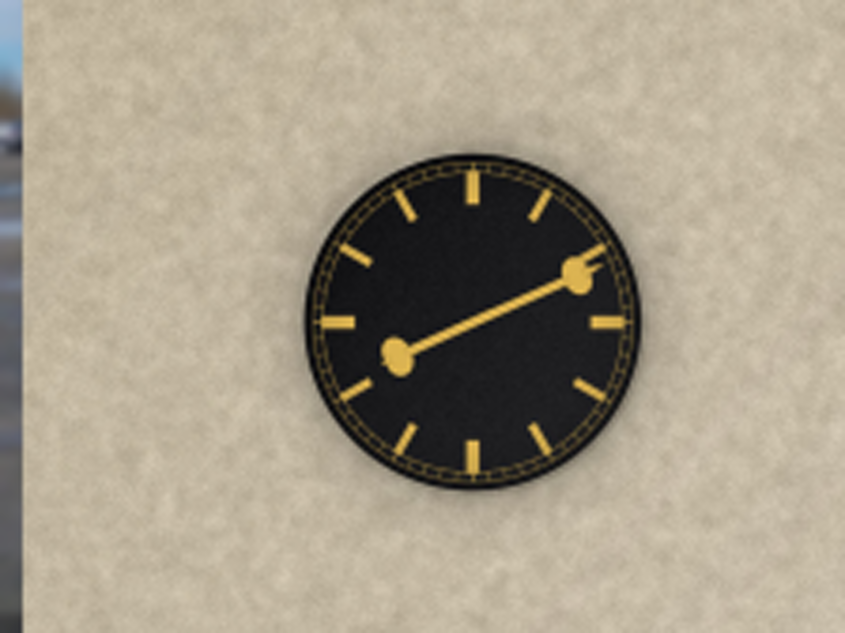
8:11
